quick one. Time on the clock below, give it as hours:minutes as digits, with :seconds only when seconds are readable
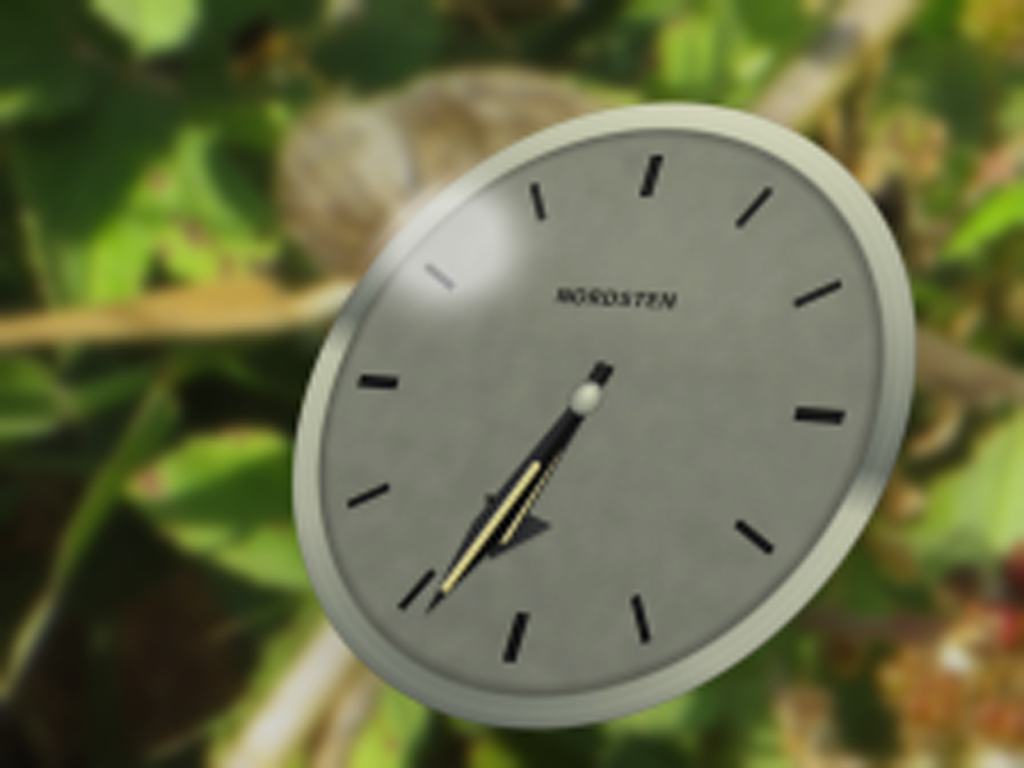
6:34
